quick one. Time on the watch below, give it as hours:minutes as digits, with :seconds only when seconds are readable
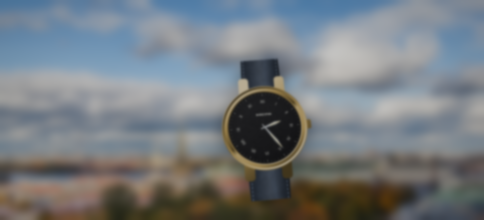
2:24
